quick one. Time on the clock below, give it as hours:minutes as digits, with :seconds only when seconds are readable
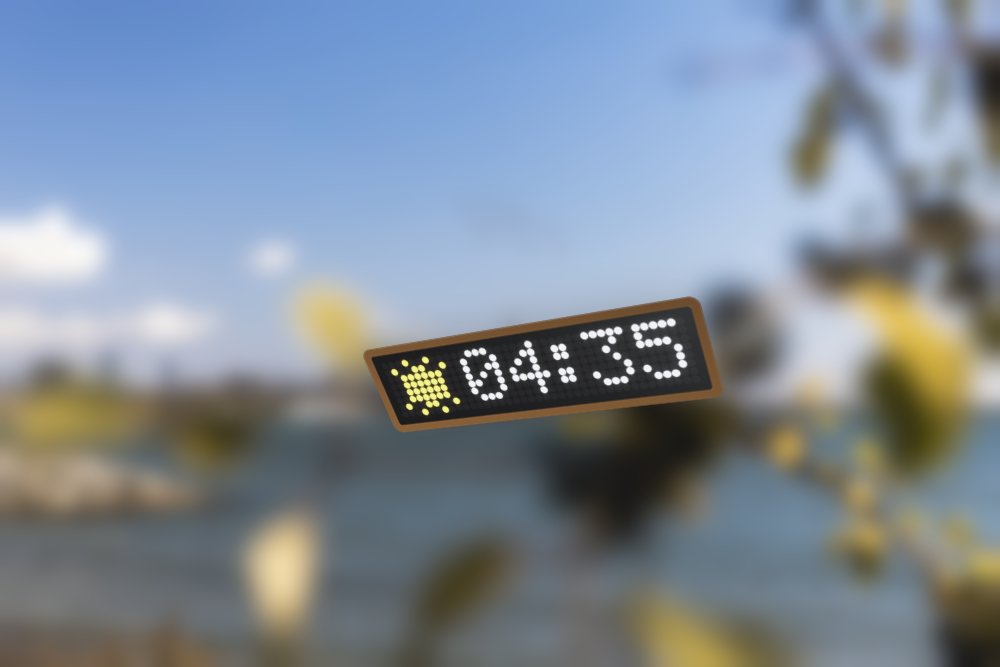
4:35
